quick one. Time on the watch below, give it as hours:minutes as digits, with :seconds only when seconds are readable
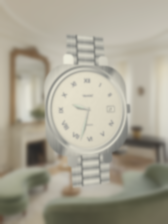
9:33
